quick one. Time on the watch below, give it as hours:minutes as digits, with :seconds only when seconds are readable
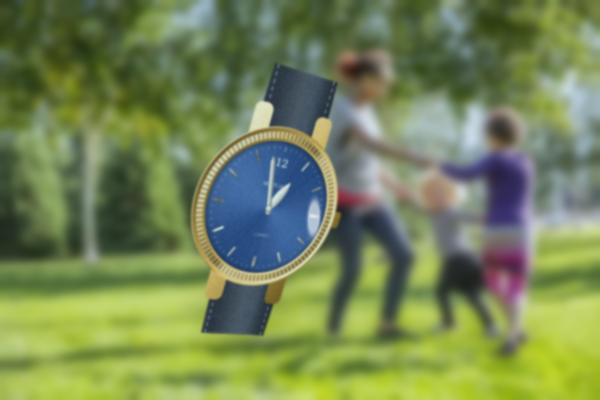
12:58
